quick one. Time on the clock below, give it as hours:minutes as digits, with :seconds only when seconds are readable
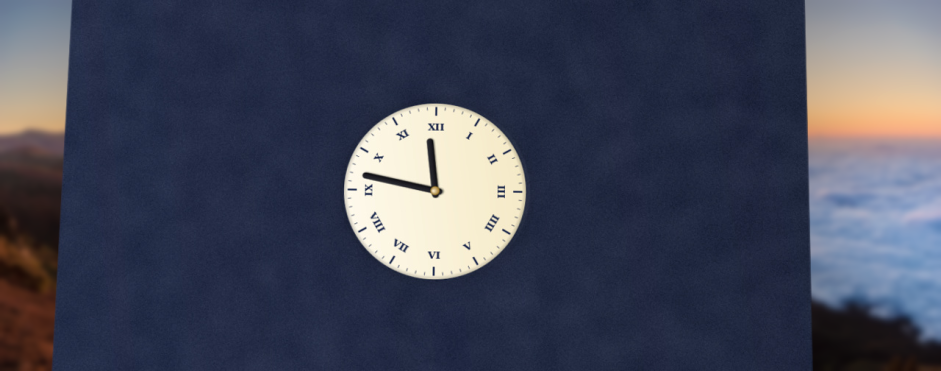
11:47
